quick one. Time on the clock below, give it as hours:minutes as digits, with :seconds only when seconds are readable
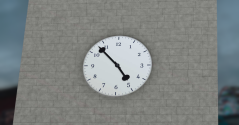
4:53
